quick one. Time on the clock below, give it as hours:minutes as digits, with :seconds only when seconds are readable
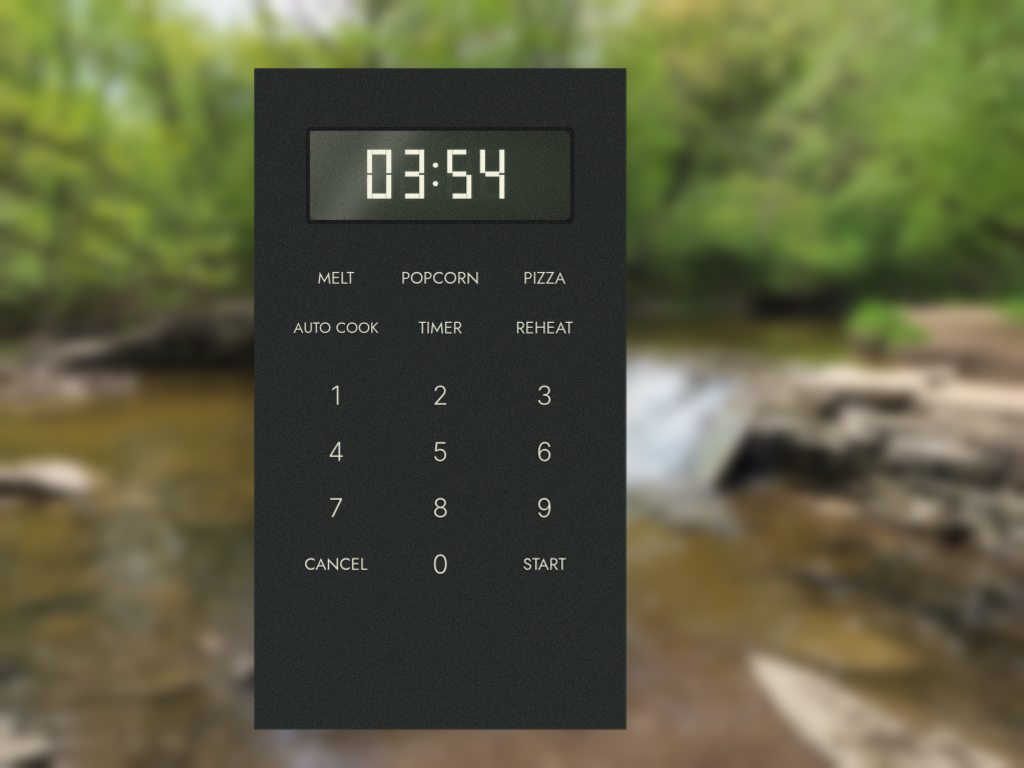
3:54
